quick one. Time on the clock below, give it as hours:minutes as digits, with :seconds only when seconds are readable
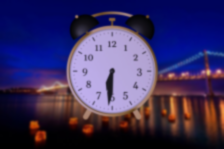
6:31
